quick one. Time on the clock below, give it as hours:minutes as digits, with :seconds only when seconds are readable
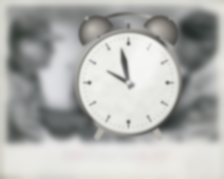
9:58
